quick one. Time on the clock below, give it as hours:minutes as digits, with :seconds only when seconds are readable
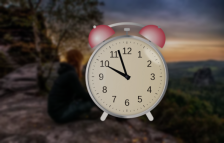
9:57
